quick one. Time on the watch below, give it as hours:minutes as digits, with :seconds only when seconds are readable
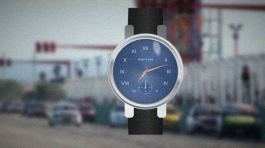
7:12
